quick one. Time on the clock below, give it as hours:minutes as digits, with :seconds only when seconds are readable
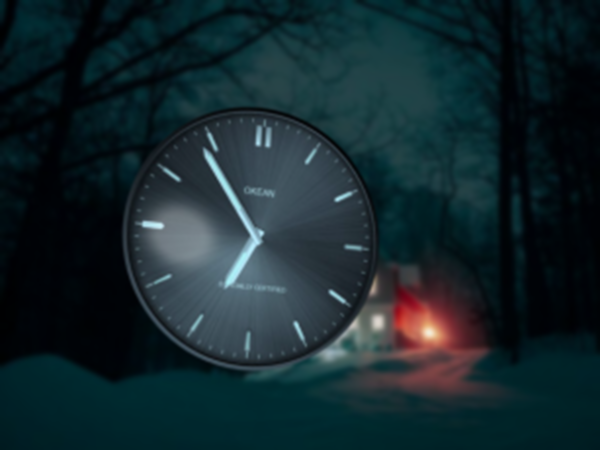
6:54
